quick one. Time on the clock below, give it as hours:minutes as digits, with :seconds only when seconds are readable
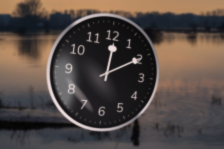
12:10
